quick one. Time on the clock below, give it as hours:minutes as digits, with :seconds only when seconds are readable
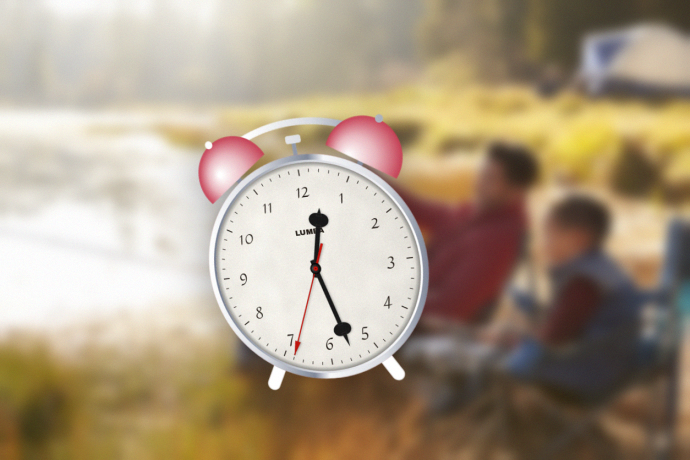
12:27:34
